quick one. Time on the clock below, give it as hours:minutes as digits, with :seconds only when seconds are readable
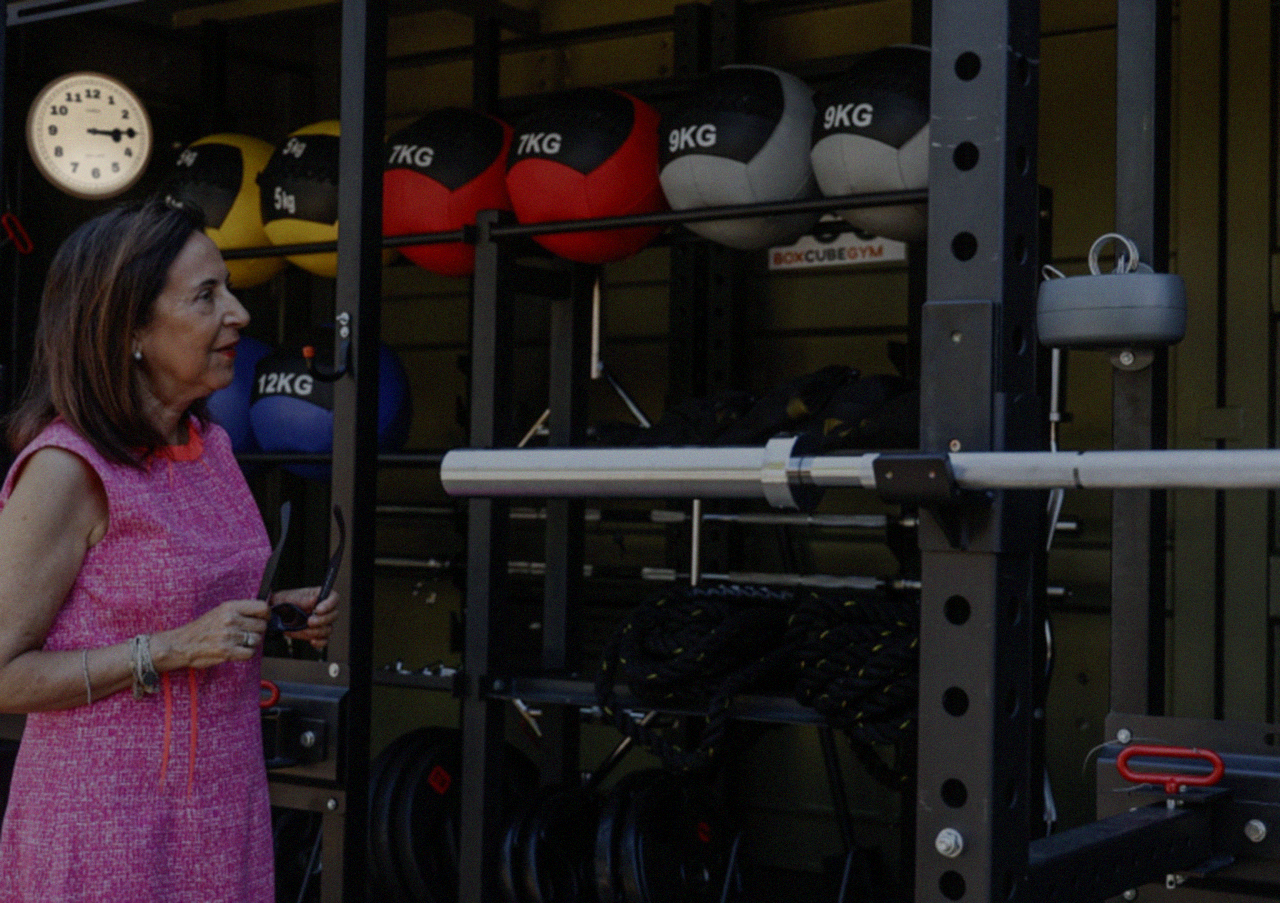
3:15
